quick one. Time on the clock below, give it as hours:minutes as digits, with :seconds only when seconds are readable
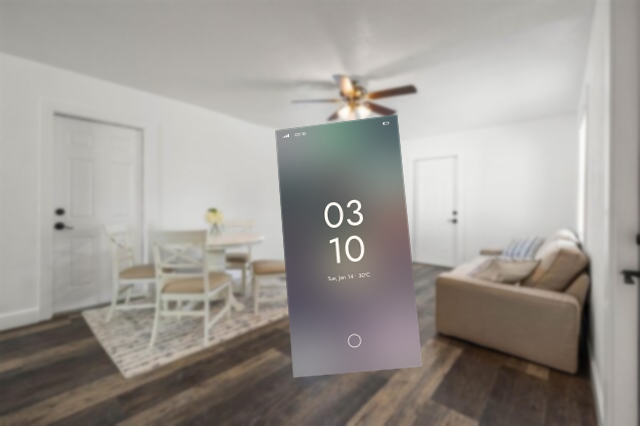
3:10
